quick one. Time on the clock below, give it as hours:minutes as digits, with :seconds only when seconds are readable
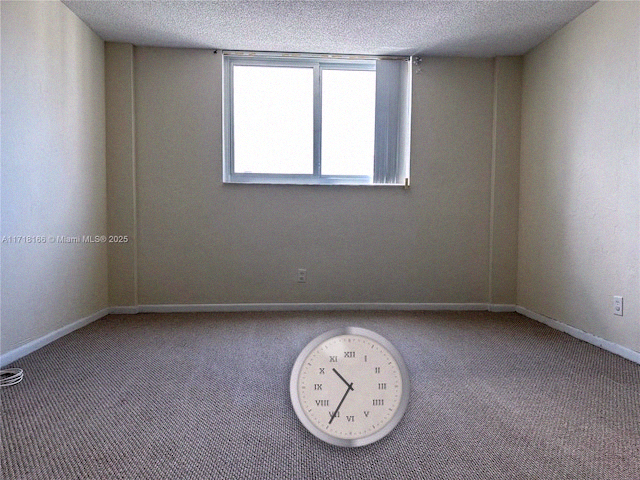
10:35
